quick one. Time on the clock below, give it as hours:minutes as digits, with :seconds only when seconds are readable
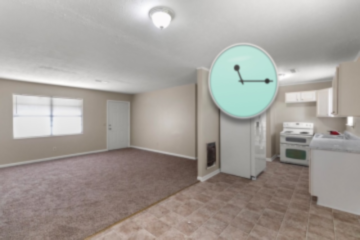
11:15
